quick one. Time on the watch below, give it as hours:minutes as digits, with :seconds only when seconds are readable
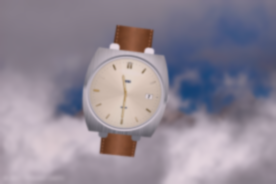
11:30
